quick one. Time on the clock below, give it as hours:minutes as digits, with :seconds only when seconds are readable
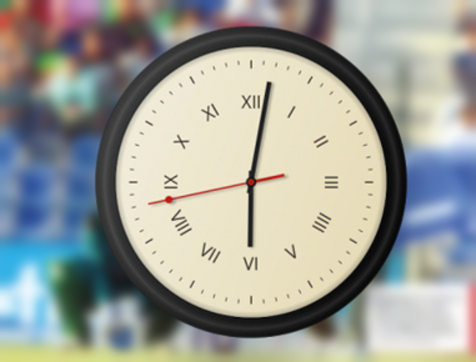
6:01:43
